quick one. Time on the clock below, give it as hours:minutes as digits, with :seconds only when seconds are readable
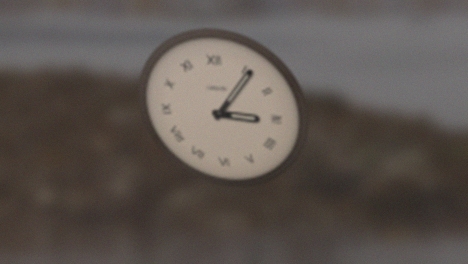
3:06
